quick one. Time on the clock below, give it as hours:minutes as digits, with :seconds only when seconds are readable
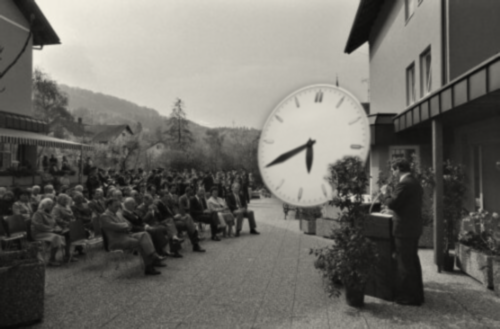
5:40
